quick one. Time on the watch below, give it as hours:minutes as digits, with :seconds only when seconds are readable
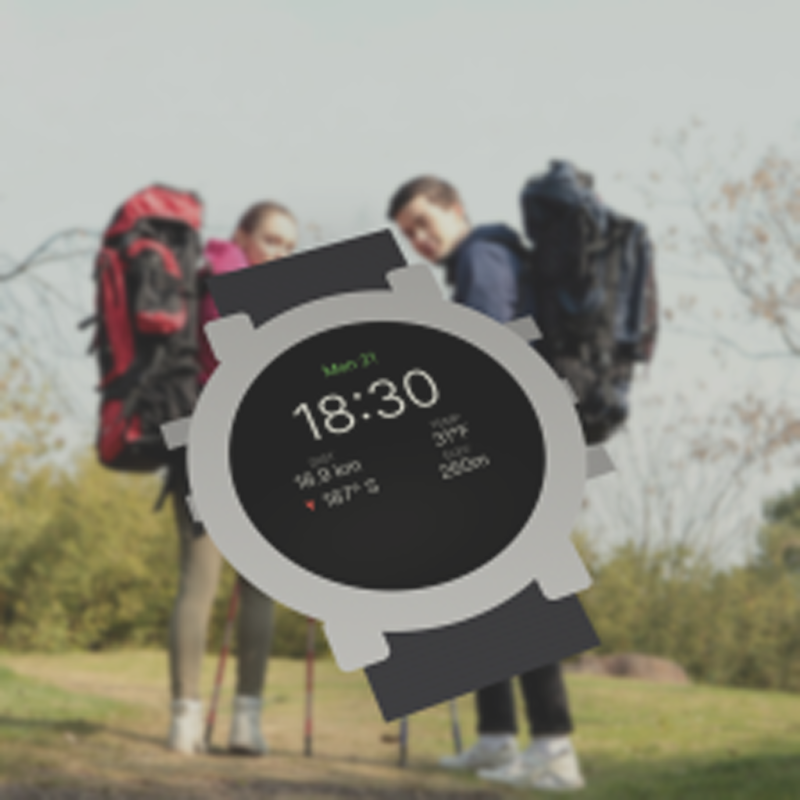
18:30
